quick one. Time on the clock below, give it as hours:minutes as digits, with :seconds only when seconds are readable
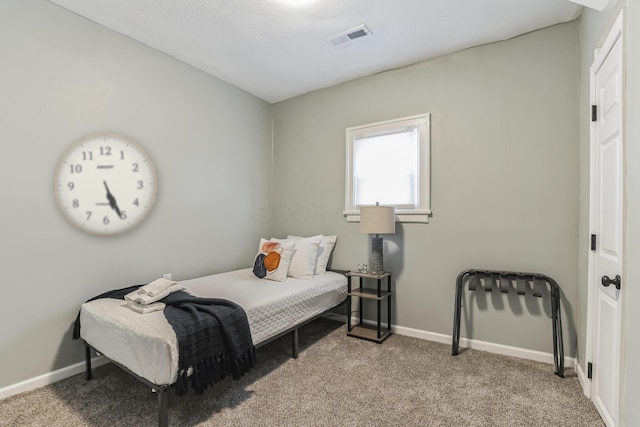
5:26
